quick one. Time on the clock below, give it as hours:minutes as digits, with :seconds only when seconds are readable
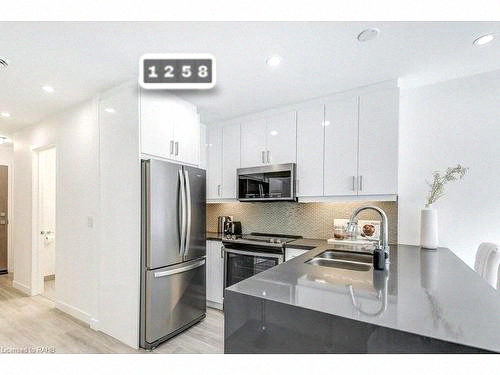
12:58
